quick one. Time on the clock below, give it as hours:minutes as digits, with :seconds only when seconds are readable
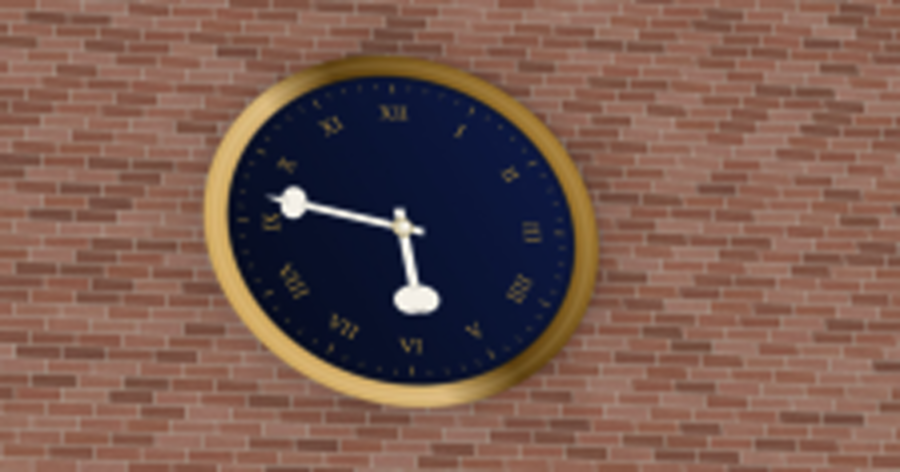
5:47
